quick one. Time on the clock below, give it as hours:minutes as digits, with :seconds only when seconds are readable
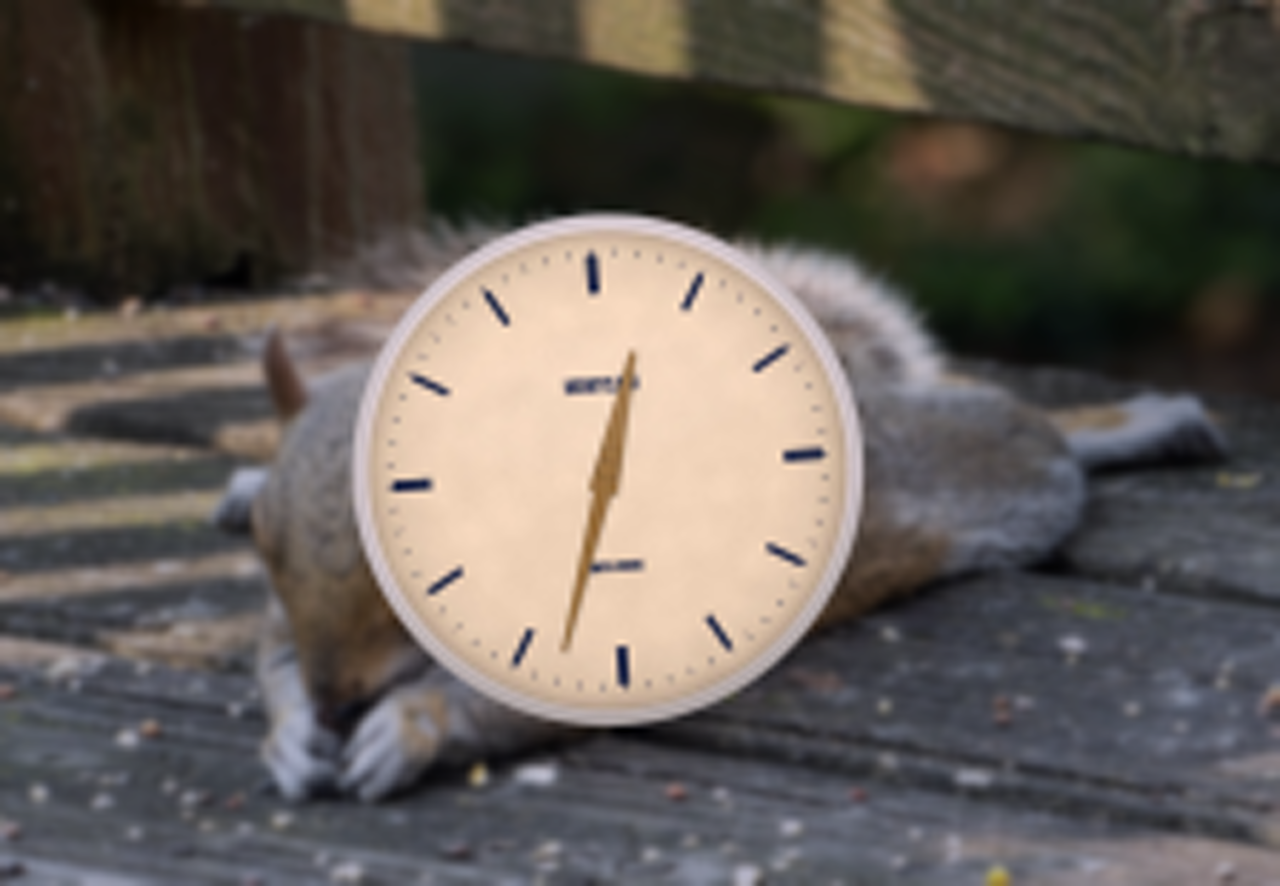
12:33
